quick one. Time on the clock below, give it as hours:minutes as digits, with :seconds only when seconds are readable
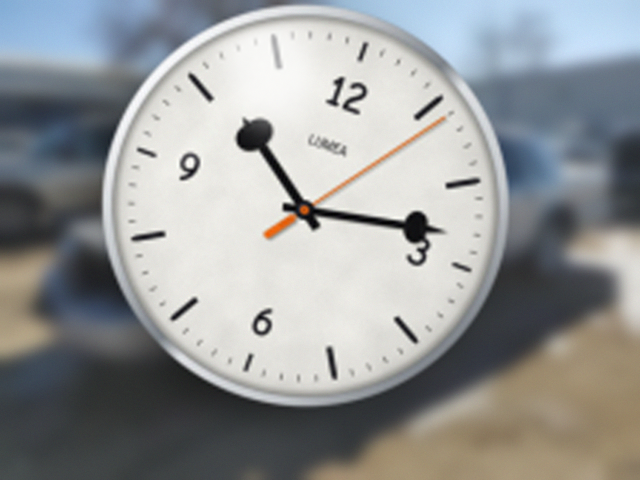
10:13:06
